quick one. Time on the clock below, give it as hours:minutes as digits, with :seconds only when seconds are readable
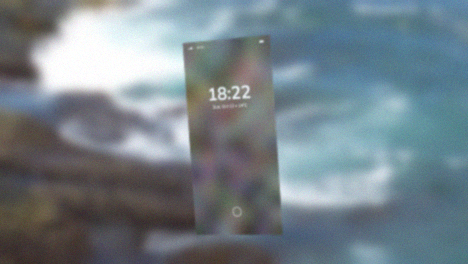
18:22
